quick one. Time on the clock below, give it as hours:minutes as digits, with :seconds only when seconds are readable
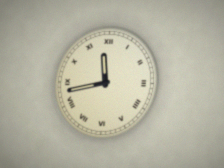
11:43
